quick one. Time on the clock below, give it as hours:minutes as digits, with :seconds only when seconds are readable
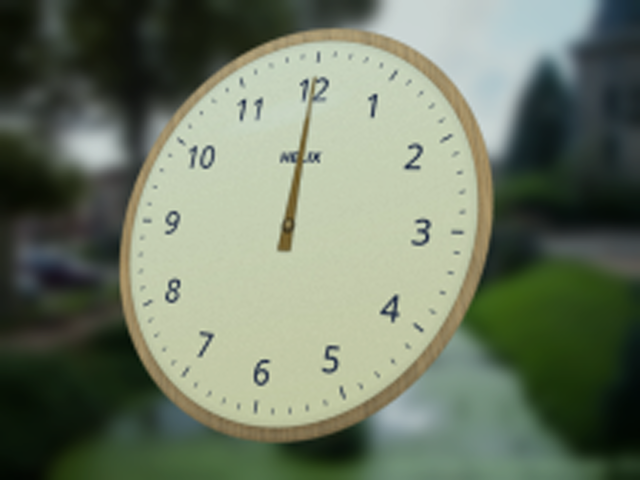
12:00
